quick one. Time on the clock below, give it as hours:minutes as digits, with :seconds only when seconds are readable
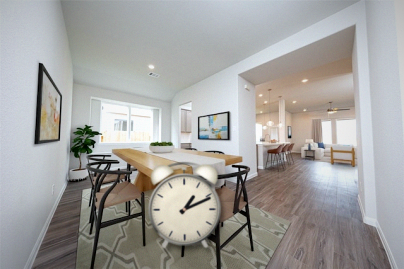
1:11
